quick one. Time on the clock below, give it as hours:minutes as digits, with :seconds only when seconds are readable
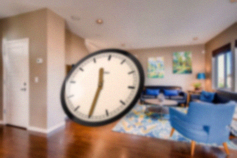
11:30
